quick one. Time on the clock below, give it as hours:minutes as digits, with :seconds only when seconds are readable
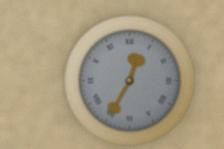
12:35
